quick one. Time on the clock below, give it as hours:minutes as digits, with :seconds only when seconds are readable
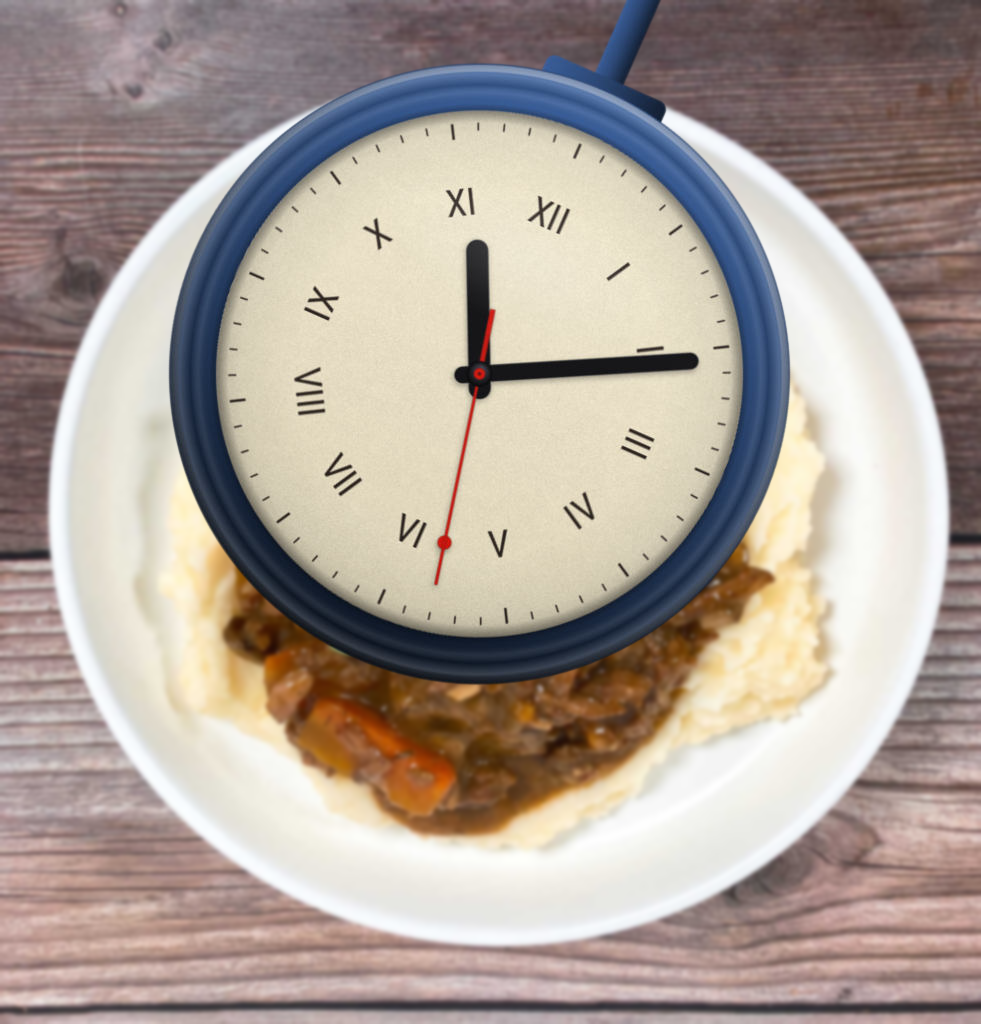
11:10:28
